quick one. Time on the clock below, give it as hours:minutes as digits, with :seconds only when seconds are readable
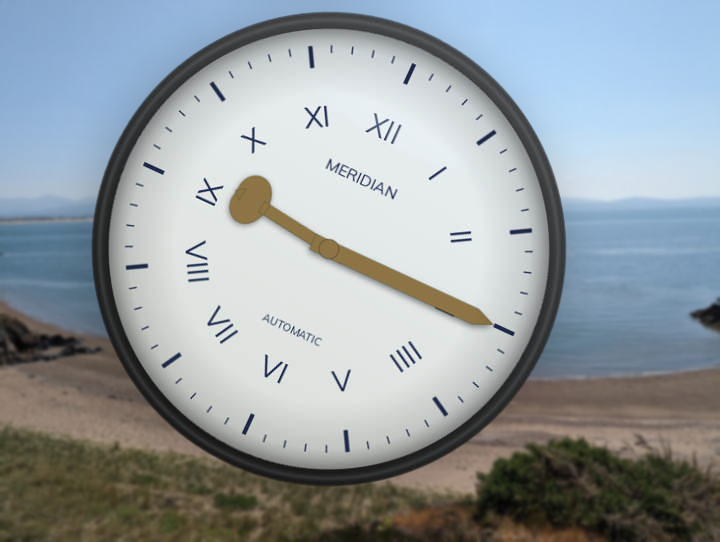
9:15
